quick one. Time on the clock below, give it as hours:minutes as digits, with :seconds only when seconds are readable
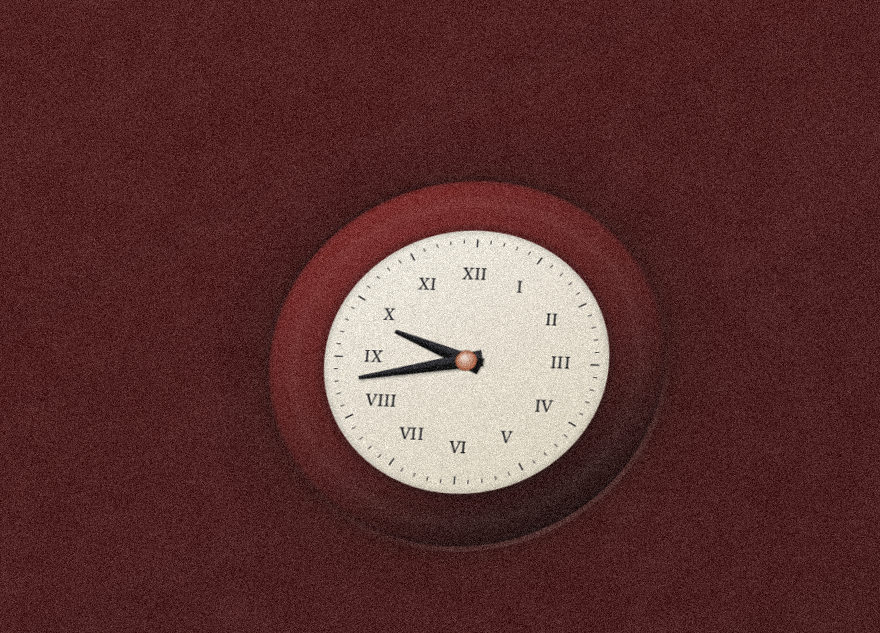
9:43
